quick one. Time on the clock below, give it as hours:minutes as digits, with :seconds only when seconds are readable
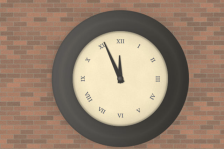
11:56
